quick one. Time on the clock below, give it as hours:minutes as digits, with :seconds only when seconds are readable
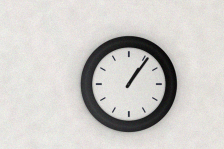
1:06
